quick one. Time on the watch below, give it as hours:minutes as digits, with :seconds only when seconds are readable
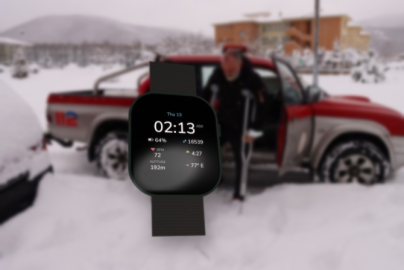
2:13
